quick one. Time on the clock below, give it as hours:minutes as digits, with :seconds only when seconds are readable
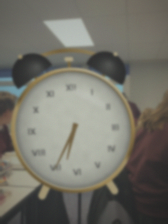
6:35
